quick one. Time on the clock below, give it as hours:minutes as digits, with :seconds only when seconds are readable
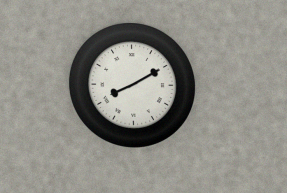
8:10
